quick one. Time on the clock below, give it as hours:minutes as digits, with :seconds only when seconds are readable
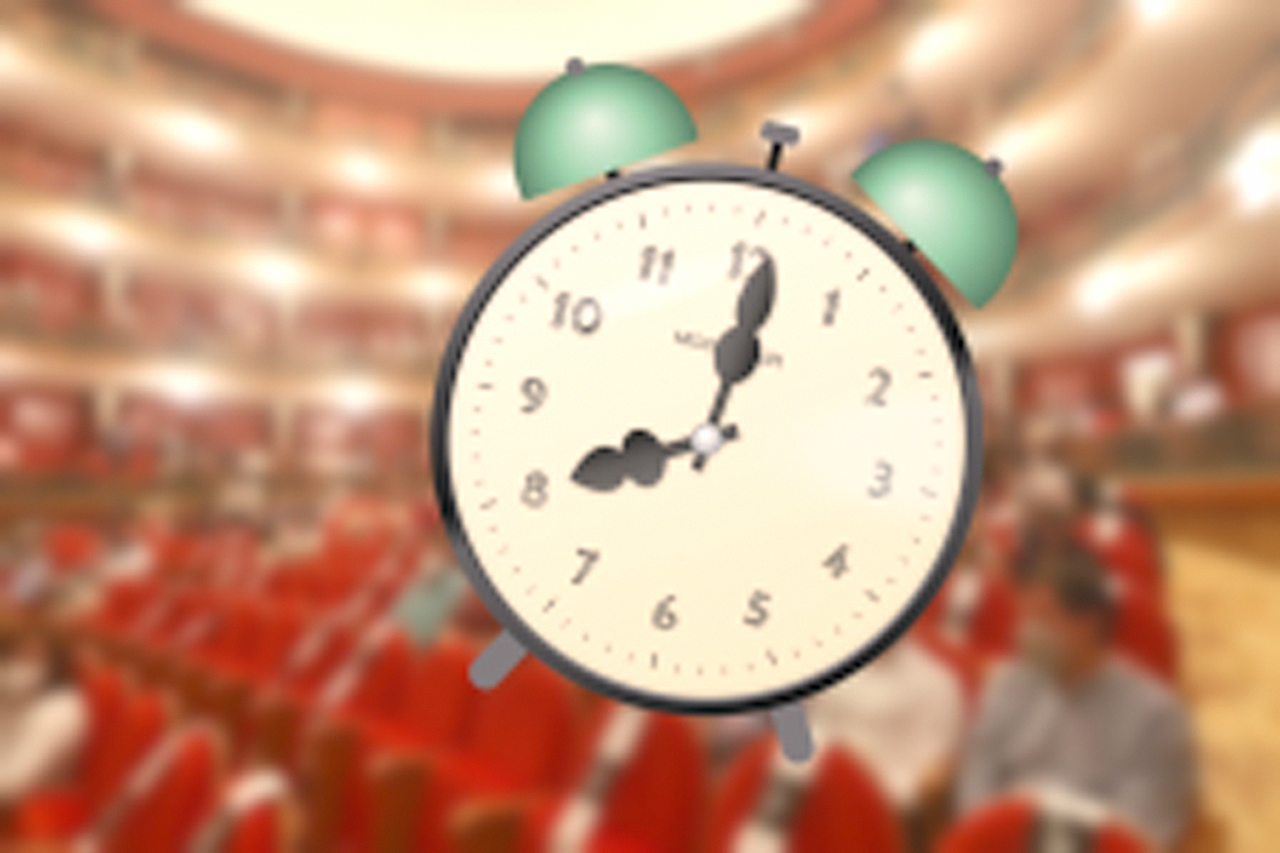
8:01
